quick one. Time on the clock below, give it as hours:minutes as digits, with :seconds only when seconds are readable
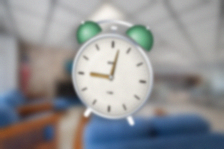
9:02
